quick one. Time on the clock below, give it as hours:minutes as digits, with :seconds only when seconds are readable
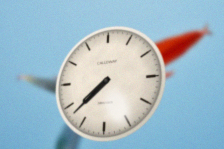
7:38
